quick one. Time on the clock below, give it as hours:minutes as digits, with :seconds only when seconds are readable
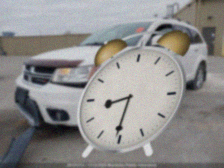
8:31
